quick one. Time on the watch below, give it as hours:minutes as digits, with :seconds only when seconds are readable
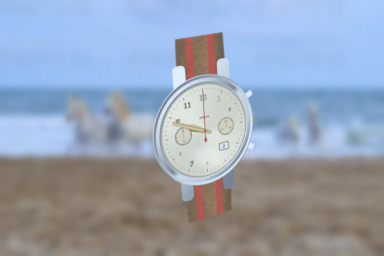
9:49
